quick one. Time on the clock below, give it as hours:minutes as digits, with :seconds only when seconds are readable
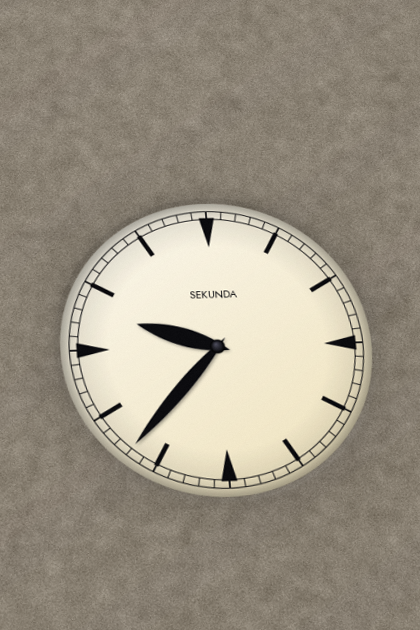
9:37
